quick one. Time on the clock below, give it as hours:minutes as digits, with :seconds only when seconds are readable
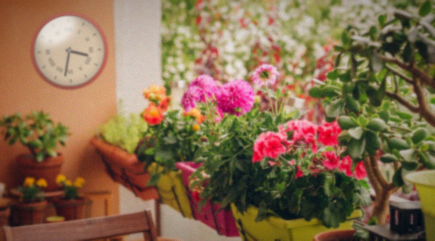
3:32
